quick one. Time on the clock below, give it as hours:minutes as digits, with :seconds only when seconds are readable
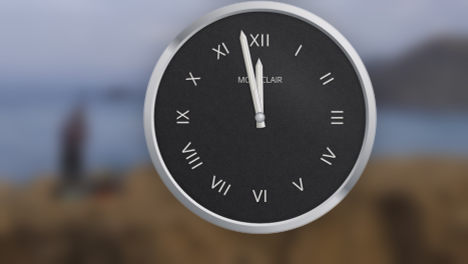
11:58
